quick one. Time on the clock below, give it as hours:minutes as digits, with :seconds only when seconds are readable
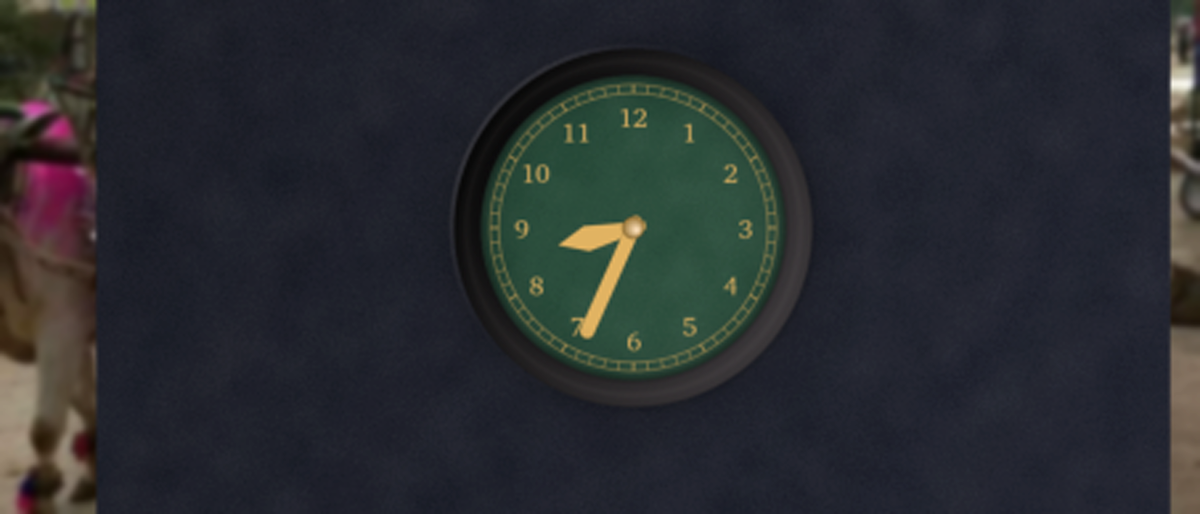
8:34
